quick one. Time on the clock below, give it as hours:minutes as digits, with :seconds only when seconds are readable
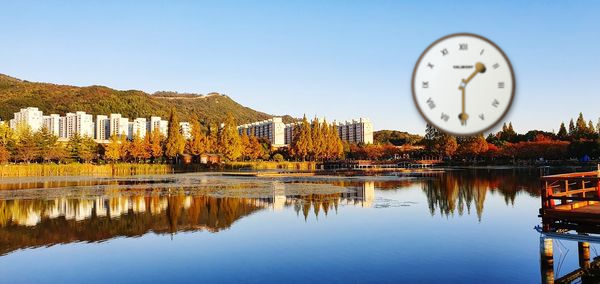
1:30
